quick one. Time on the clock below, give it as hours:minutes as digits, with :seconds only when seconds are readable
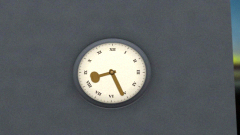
8:26
